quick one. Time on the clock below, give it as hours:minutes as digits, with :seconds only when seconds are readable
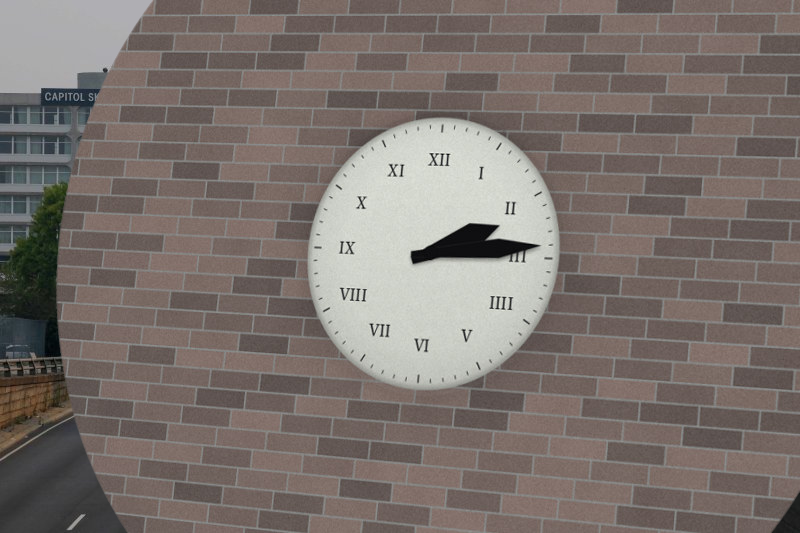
2:14
